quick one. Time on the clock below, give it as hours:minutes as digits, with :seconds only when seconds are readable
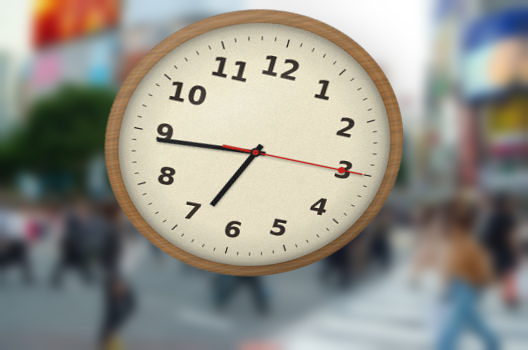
6:44:15
